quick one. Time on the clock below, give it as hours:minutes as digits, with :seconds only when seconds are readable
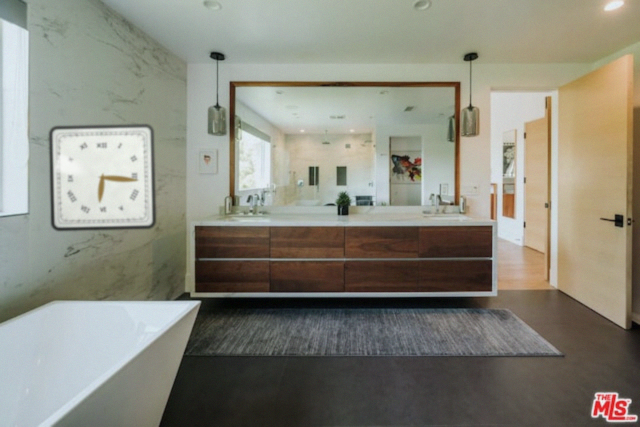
6:16
